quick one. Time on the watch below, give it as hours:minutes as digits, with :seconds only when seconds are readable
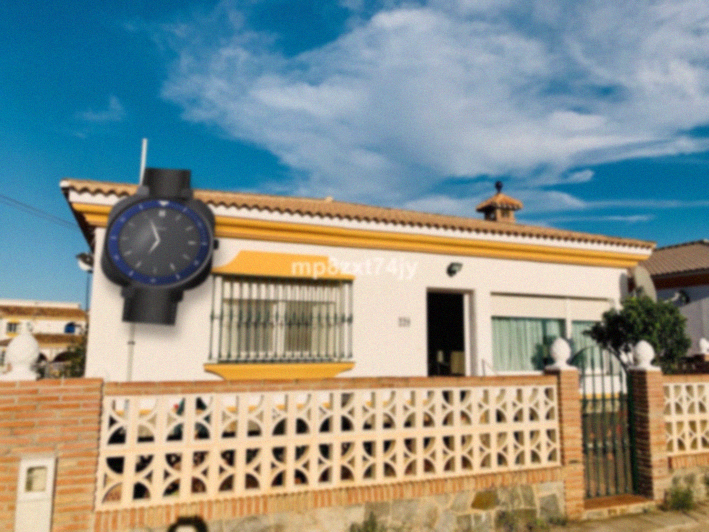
6:56
